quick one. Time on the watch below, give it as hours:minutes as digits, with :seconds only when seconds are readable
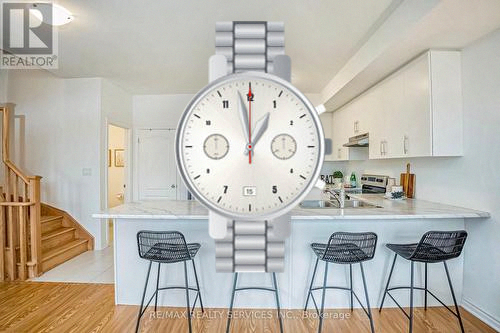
12:58
